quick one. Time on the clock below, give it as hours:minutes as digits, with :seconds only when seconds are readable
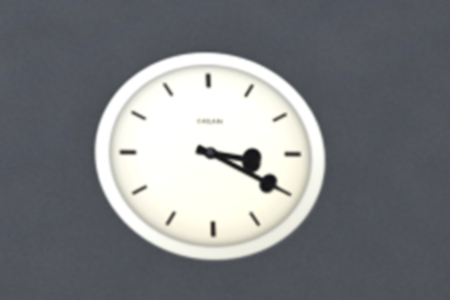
3:20
